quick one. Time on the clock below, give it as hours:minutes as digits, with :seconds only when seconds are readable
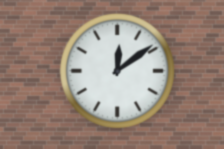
12:09
